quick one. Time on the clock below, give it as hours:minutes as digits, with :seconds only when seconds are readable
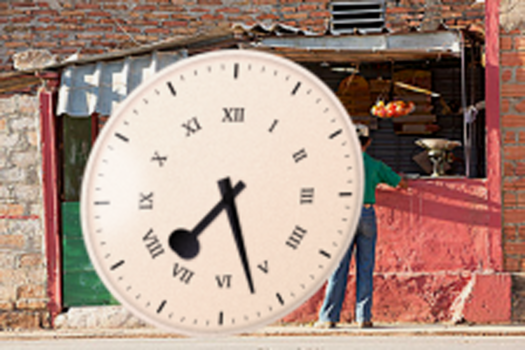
7:27
